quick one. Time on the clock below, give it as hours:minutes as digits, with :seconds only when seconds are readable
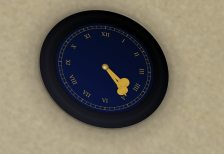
4:24
